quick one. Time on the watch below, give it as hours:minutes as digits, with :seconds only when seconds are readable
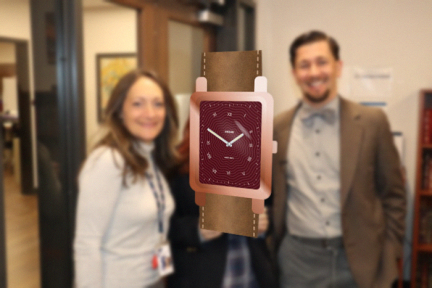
1:50
